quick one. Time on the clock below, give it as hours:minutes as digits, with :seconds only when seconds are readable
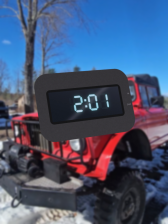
2:01
